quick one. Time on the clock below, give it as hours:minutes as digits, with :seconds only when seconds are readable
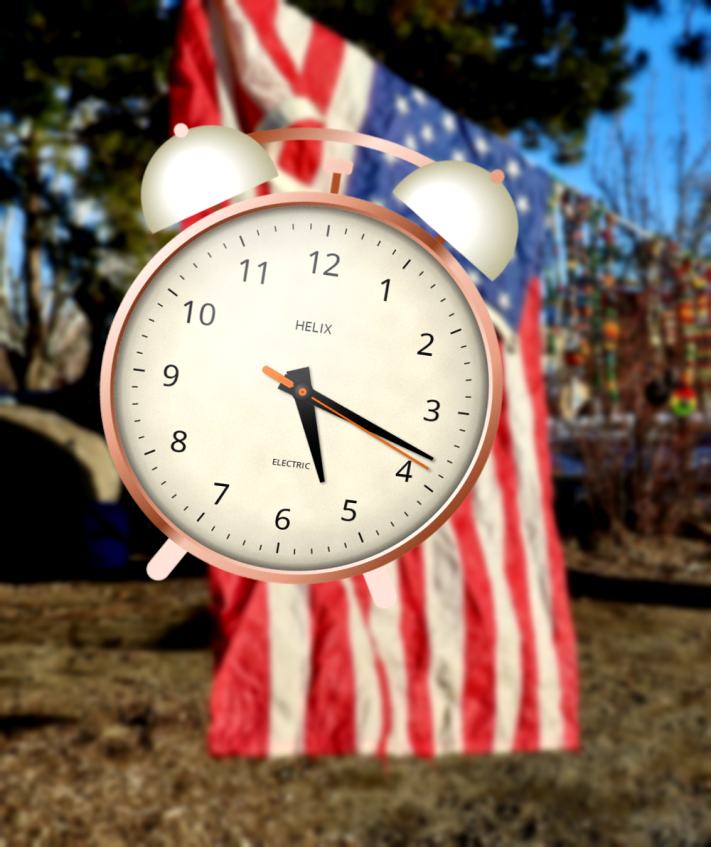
5:18:19
